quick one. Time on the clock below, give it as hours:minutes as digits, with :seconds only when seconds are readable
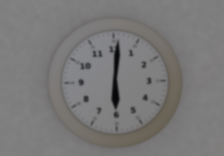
6:01
